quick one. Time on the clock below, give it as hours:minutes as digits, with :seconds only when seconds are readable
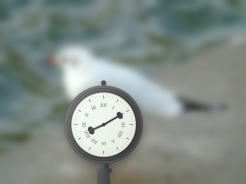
8:10
